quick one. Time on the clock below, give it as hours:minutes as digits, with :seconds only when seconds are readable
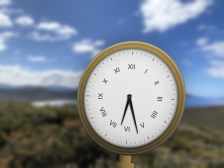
6:27
